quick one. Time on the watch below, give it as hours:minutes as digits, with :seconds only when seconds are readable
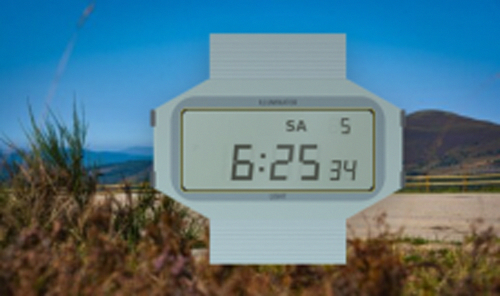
6:25:34
